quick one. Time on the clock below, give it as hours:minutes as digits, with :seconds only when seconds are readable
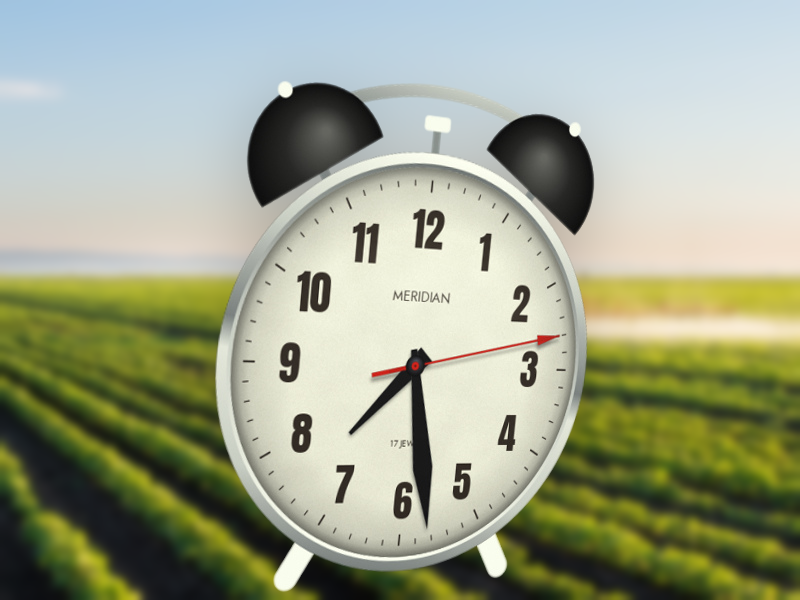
7:28:13
